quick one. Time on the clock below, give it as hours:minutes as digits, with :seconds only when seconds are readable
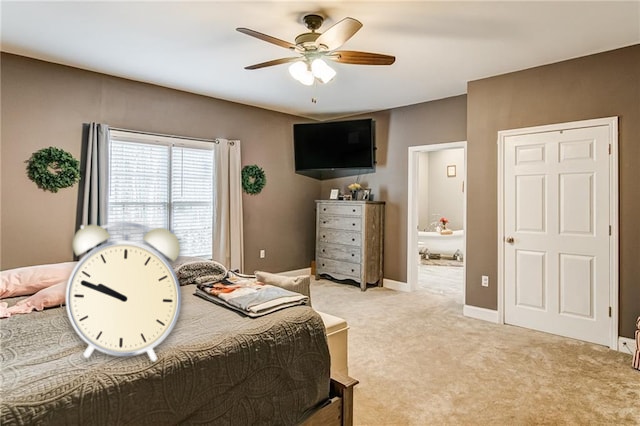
9:48
